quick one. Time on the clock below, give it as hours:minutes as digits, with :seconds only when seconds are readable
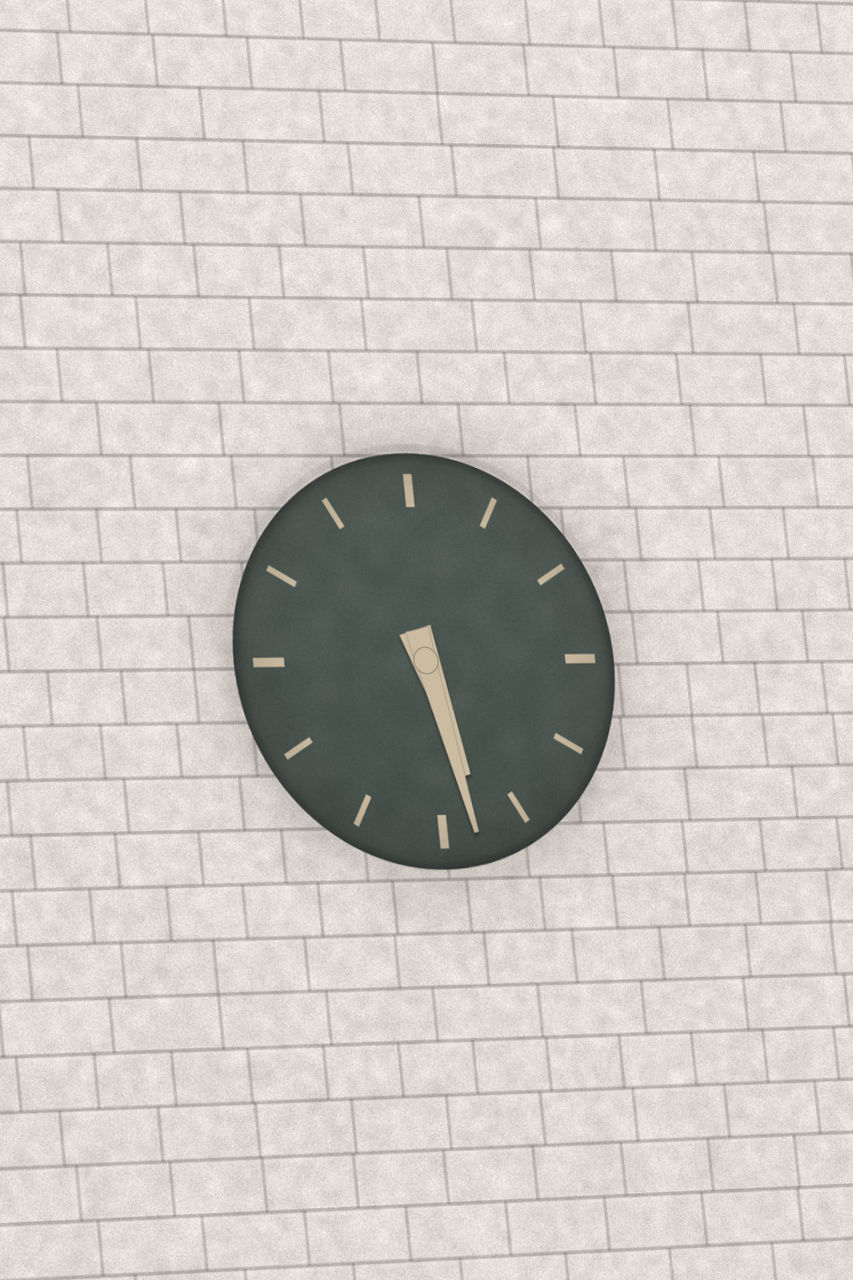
5:28
